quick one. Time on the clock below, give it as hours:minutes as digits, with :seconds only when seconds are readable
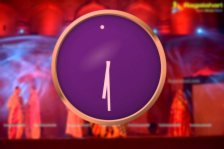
6:31
